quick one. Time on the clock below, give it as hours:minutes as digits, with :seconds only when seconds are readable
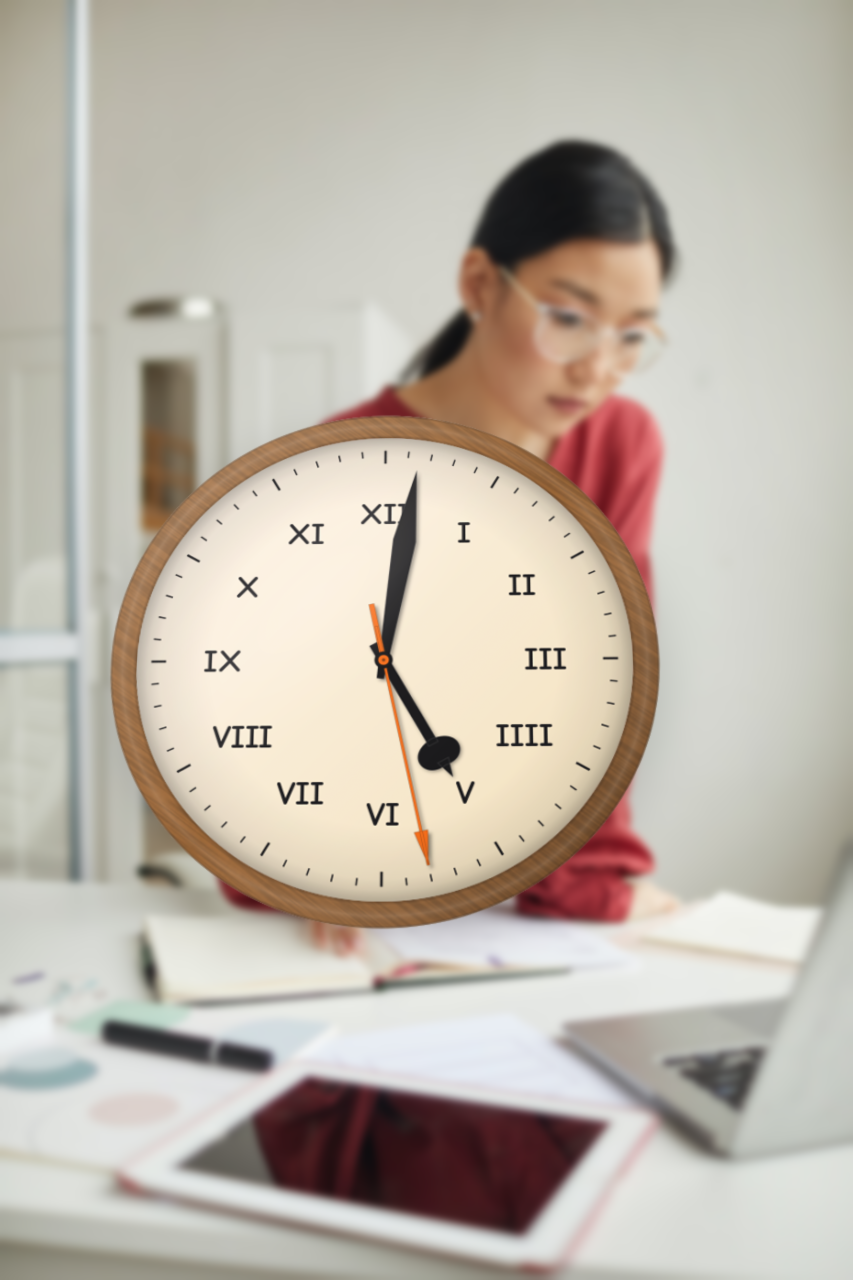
5:01:28
